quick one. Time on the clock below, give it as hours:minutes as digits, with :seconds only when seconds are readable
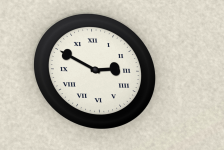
2:50
